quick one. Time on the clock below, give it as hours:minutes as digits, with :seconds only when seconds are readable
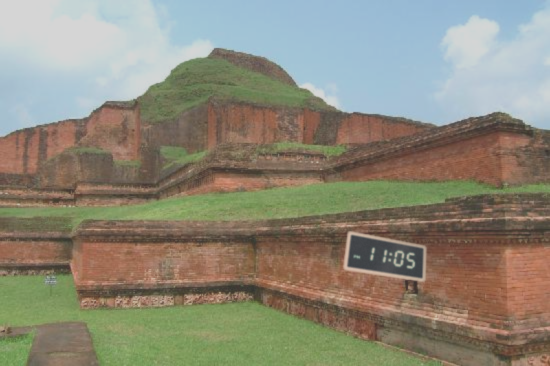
11:05
